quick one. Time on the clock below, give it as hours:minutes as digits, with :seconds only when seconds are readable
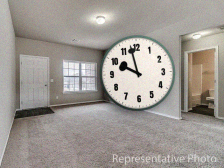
9:58
